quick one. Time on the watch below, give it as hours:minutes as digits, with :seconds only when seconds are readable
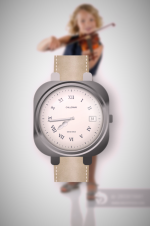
7:44
